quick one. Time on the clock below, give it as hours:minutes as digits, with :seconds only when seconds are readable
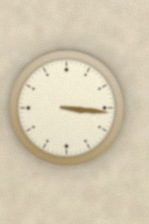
3:16
